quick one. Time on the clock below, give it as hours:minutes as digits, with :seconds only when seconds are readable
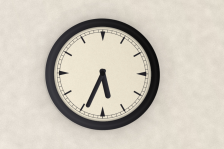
5:34
